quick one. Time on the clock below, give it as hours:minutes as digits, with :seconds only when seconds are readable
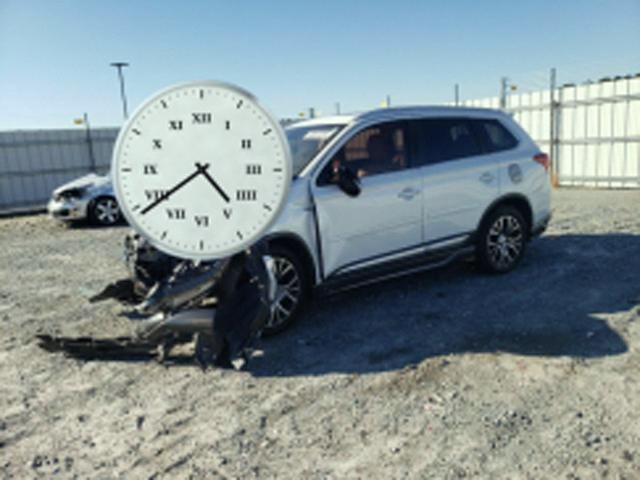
4:39
